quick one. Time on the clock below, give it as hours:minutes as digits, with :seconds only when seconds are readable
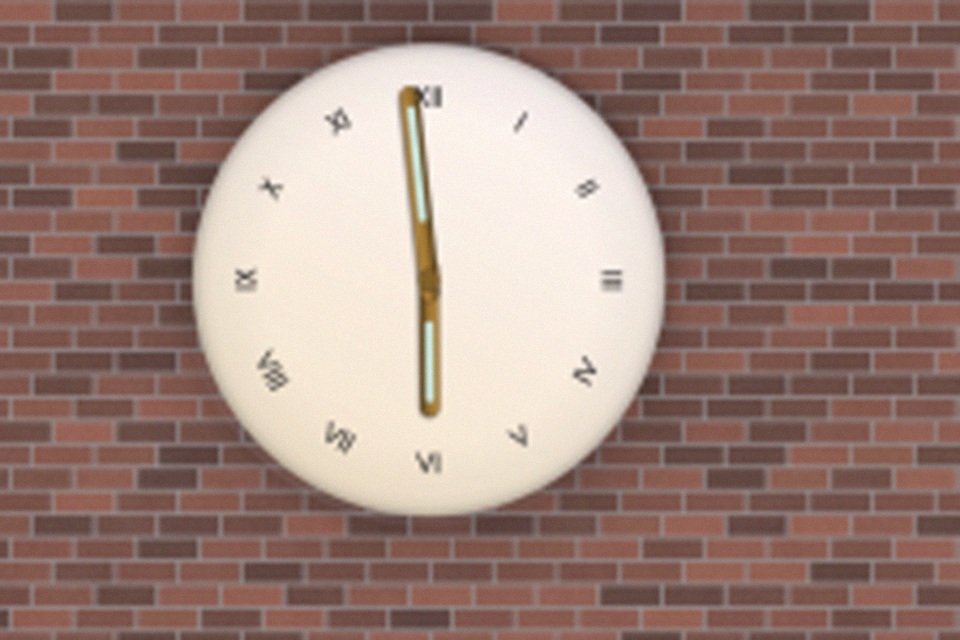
5:59
